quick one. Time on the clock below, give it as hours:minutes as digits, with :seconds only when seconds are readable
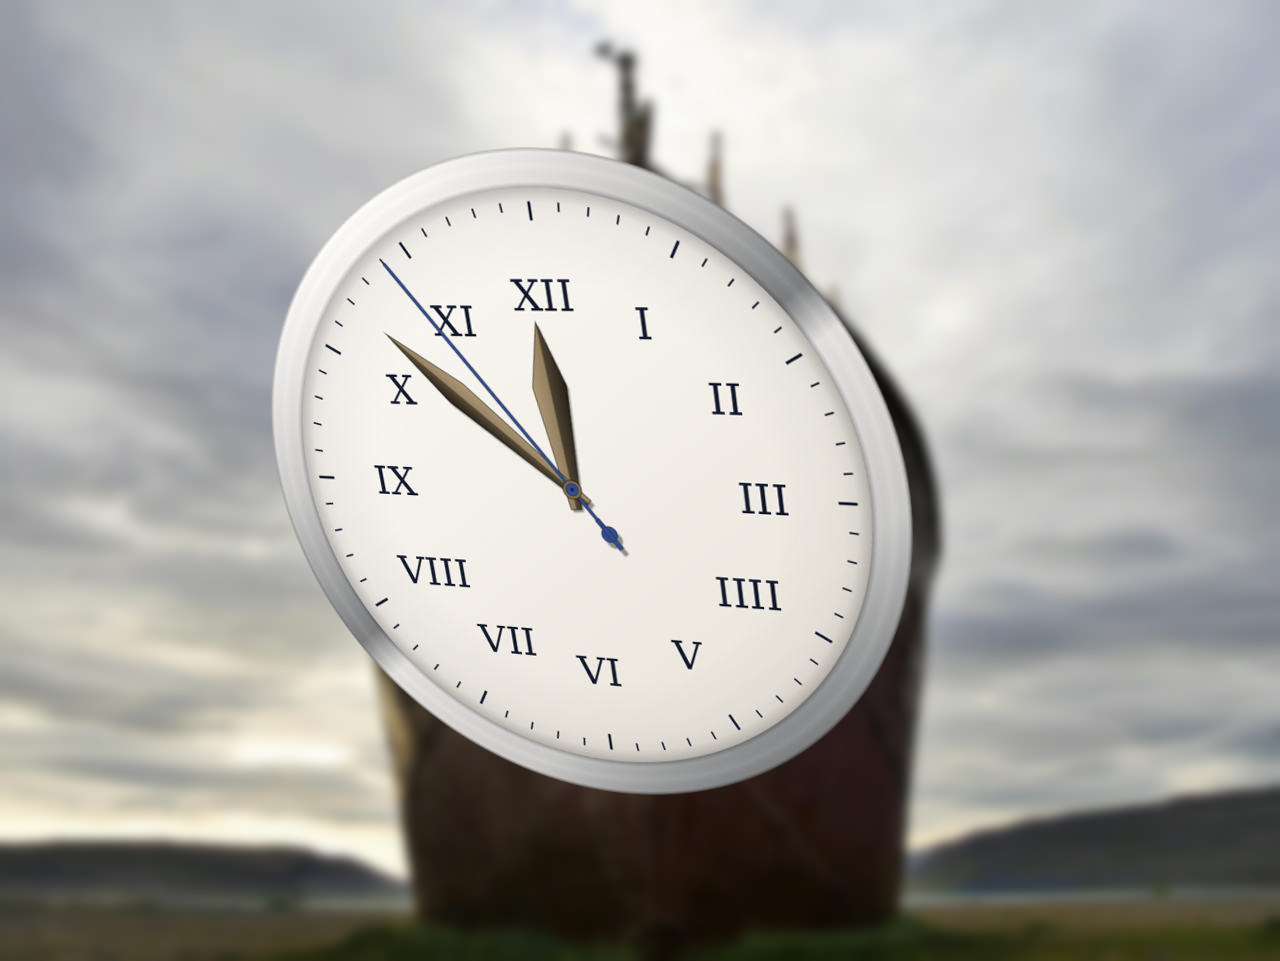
11:51:54
